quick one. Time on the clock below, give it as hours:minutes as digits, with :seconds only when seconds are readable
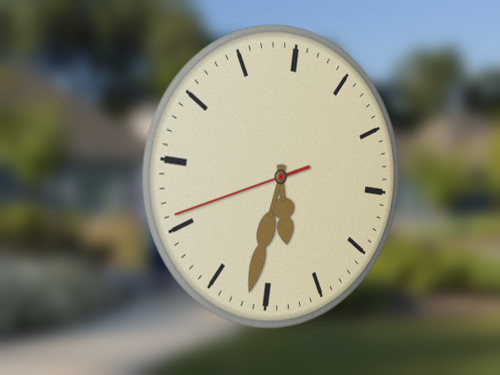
5:31:41
